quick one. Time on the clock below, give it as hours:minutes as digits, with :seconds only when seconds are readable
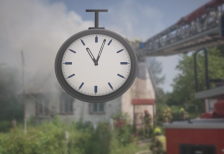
11:03
